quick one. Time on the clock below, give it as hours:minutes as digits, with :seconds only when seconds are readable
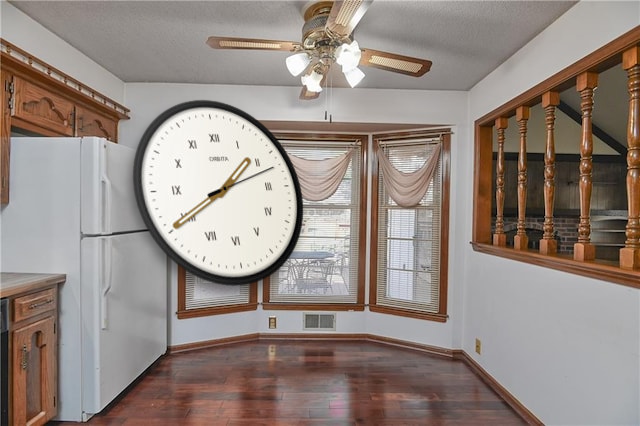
1:40:12
